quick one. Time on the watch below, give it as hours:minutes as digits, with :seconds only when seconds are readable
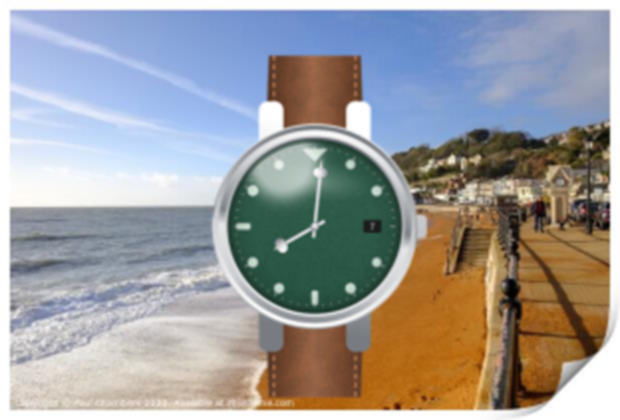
8:01
